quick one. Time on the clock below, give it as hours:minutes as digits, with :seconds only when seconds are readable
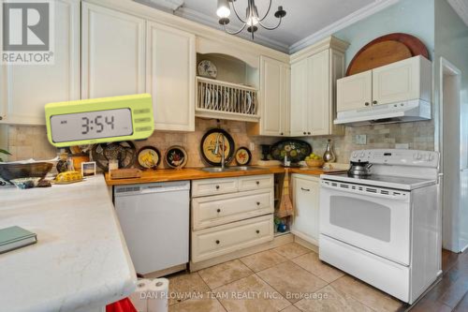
3:54
